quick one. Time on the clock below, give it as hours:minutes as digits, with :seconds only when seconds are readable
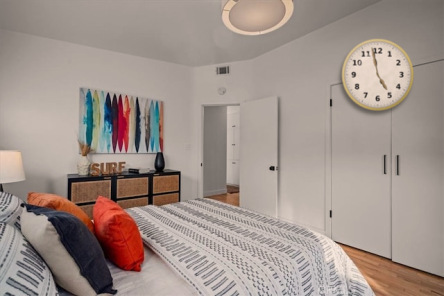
4:58
